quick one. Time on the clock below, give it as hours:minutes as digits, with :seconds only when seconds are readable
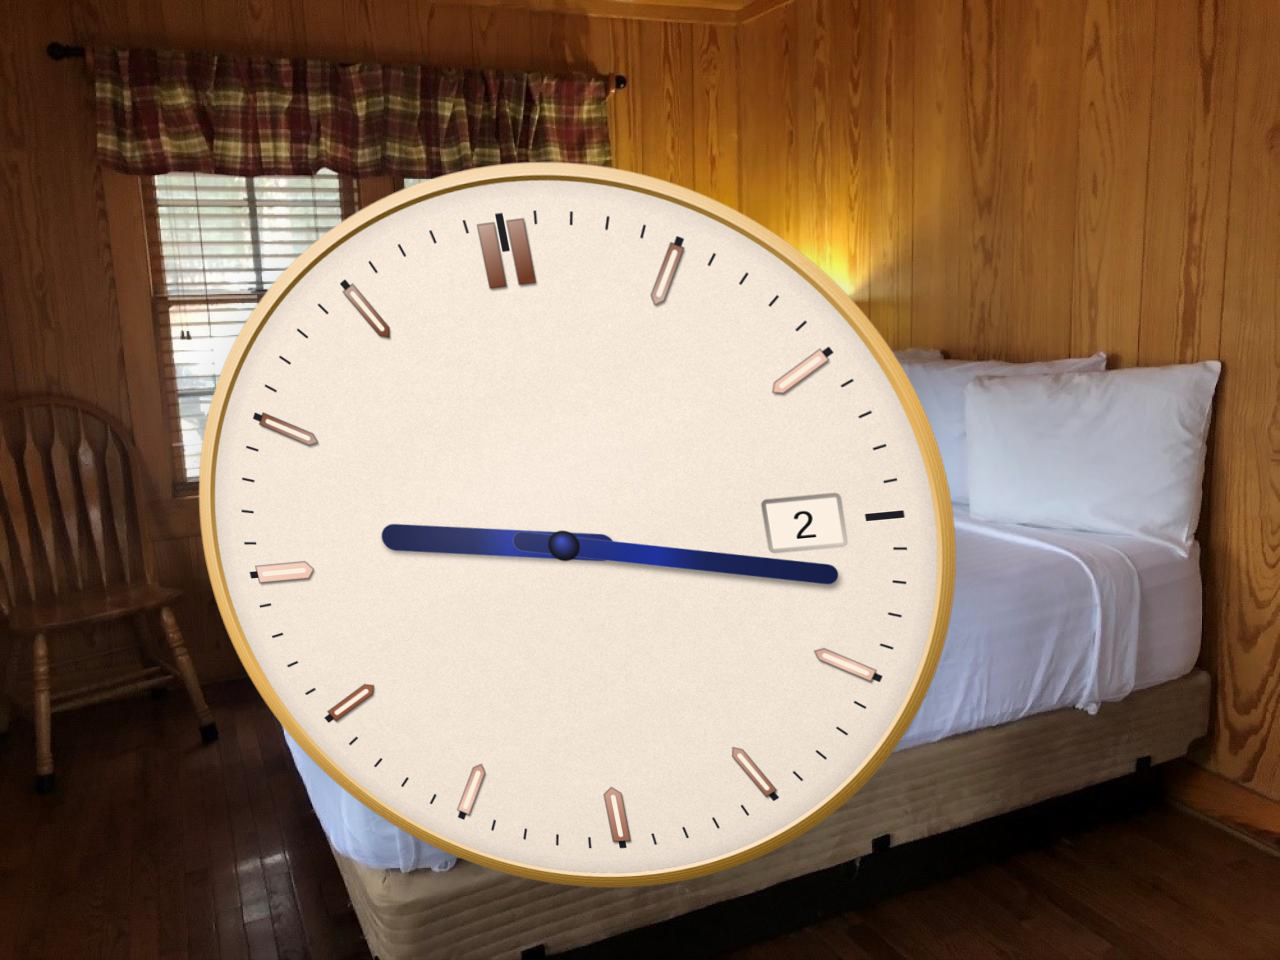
9:17
